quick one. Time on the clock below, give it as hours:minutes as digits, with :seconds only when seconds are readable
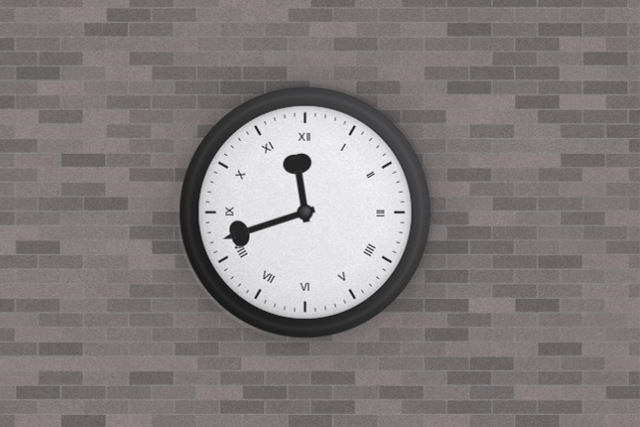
11:42
